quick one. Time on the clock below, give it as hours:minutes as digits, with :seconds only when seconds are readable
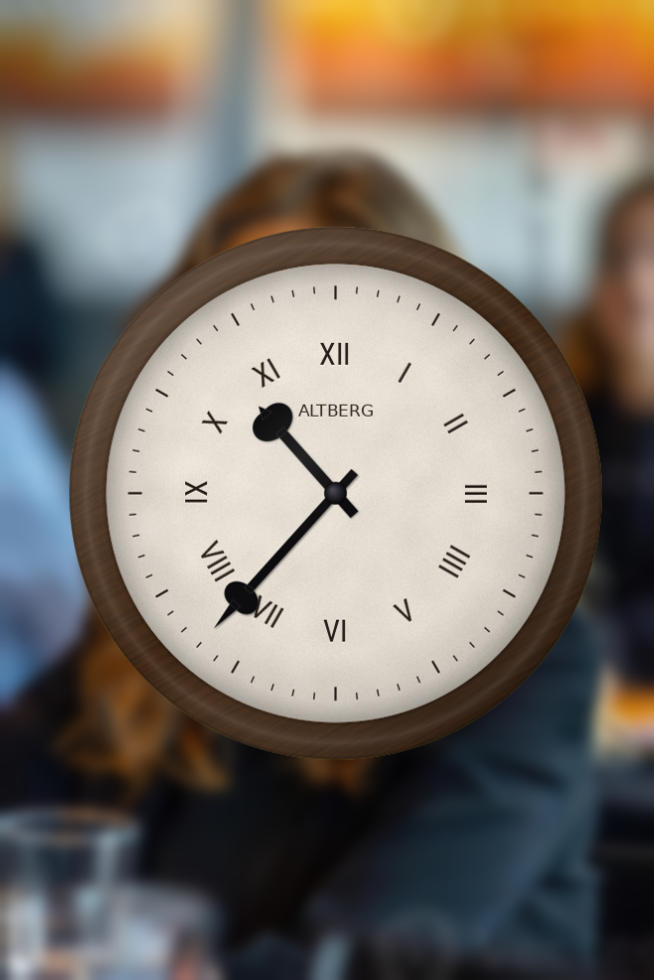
10:37
